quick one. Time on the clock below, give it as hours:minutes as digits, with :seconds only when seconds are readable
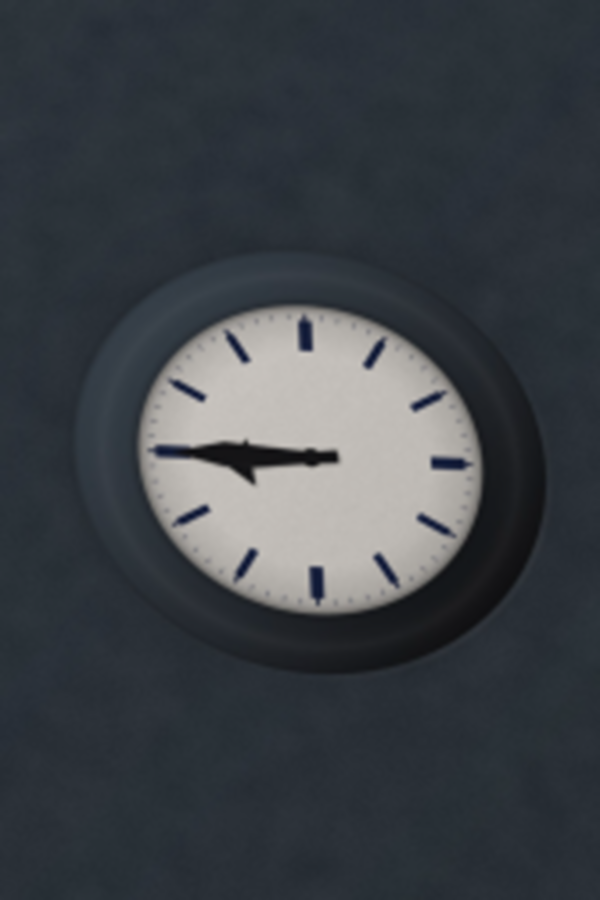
8:45
